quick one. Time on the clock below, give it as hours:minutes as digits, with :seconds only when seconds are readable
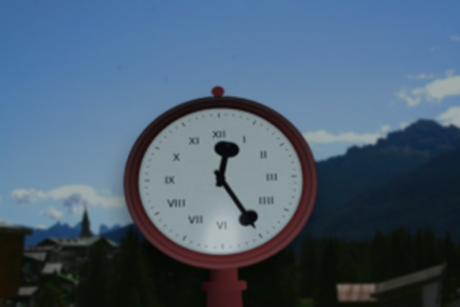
12:25
